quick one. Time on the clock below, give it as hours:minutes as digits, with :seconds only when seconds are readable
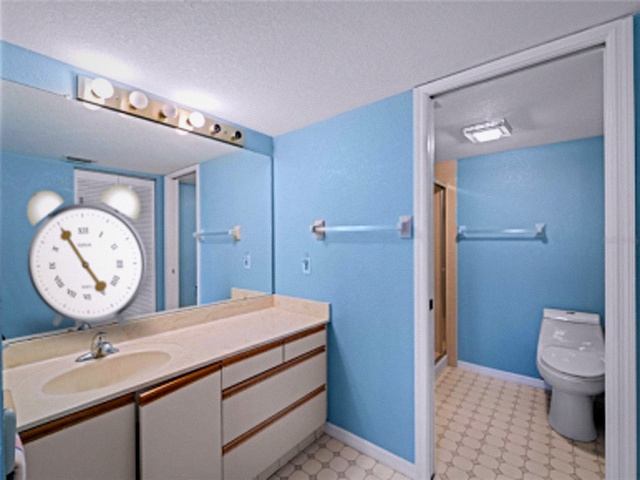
4:55
